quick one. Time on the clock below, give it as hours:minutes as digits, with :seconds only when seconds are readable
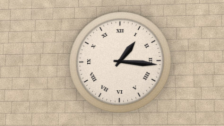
1:16
